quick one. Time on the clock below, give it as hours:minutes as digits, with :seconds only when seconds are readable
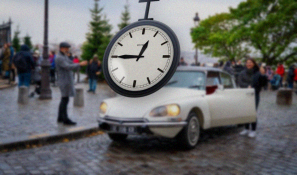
12:45
